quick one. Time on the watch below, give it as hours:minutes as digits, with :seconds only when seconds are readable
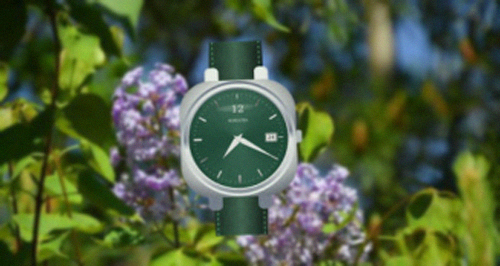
7:20
